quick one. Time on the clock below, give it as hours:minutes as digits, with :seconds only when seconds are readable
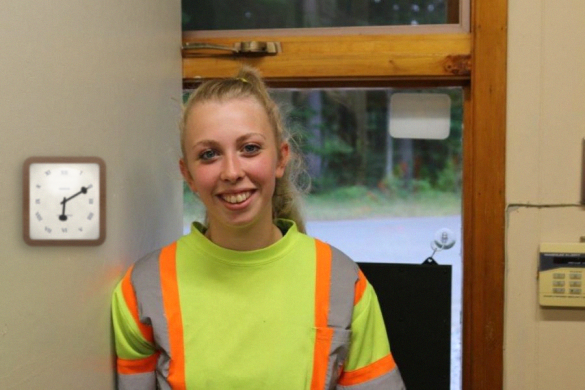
6:10
